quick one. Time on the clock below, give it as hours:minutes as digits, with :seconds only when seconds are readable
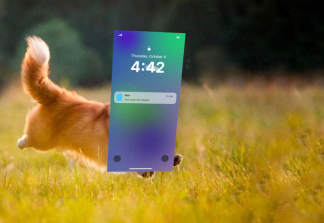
4:42
